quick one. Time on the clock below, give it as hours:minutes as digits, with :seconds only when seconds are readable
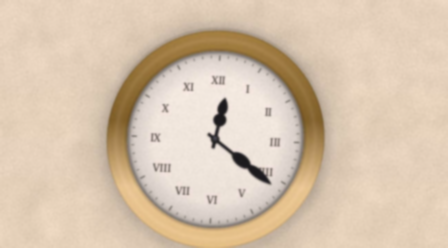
12:21
